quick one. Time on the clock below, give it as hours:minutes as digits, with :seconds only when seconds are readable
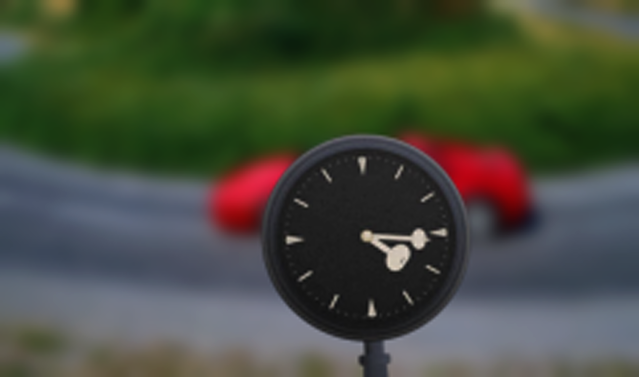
4:16
